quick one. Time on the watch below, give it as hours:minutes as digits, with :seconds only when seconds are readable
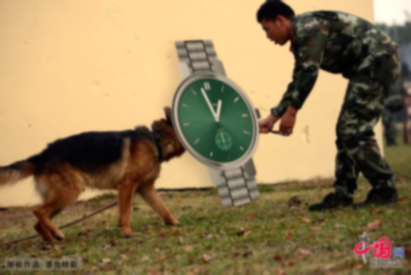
12:58
